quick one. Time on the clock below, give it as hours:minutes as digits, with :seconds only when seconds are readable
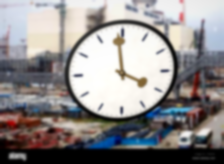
3:59
